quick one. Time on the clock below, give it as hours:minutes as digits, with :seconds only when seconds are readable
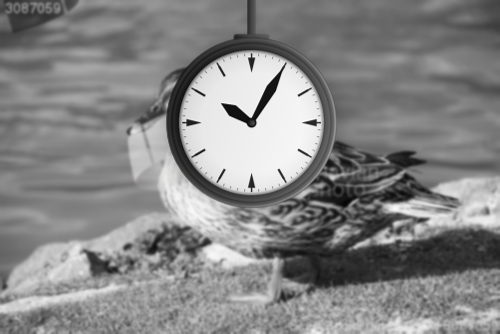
10:05
